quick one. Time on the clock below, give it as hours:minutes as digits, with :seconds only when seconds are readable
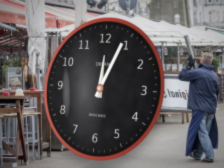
12:04
